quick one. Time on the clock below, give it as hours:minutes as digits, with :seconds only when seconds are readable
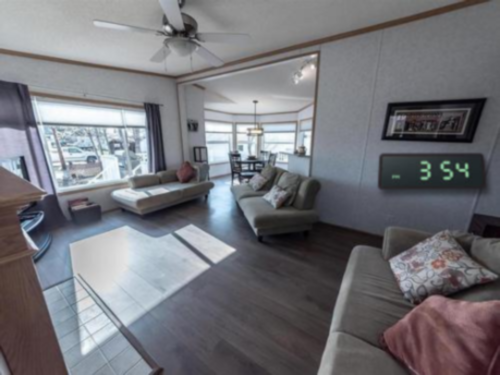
3:54
